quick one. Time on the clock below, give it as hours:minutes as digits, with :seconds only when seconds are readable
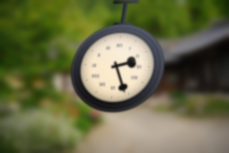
2:26
